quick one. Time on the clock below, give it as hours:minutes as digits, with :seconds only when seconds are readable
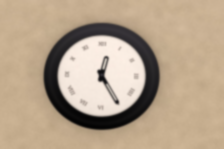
12:25
